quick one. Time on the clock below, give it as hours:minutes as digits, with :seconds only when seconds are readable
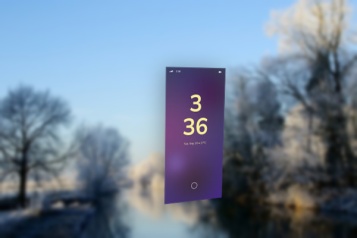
3:36
